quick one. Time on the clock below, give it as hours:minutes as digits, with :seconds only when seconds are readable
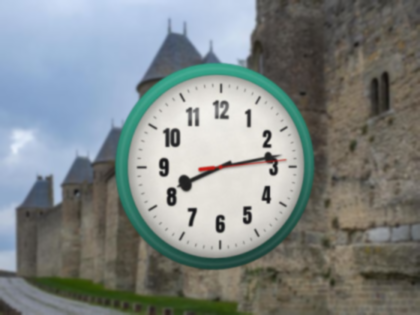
8:13:14
